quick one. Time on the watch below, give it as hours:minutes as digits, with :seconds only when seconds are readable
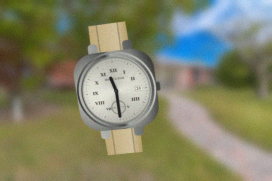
11:30
